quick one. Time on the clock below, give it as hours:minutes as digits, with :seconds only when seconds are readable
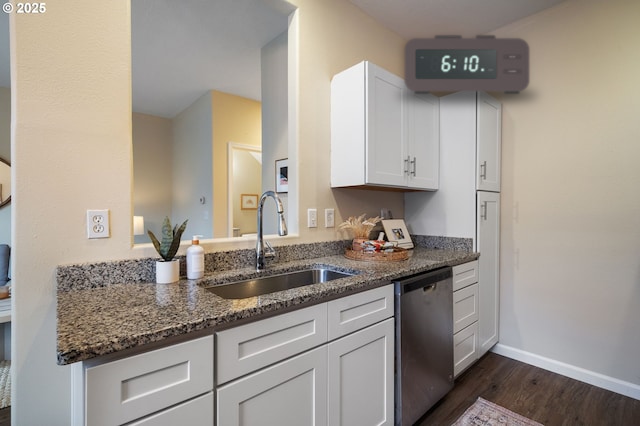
6:10
